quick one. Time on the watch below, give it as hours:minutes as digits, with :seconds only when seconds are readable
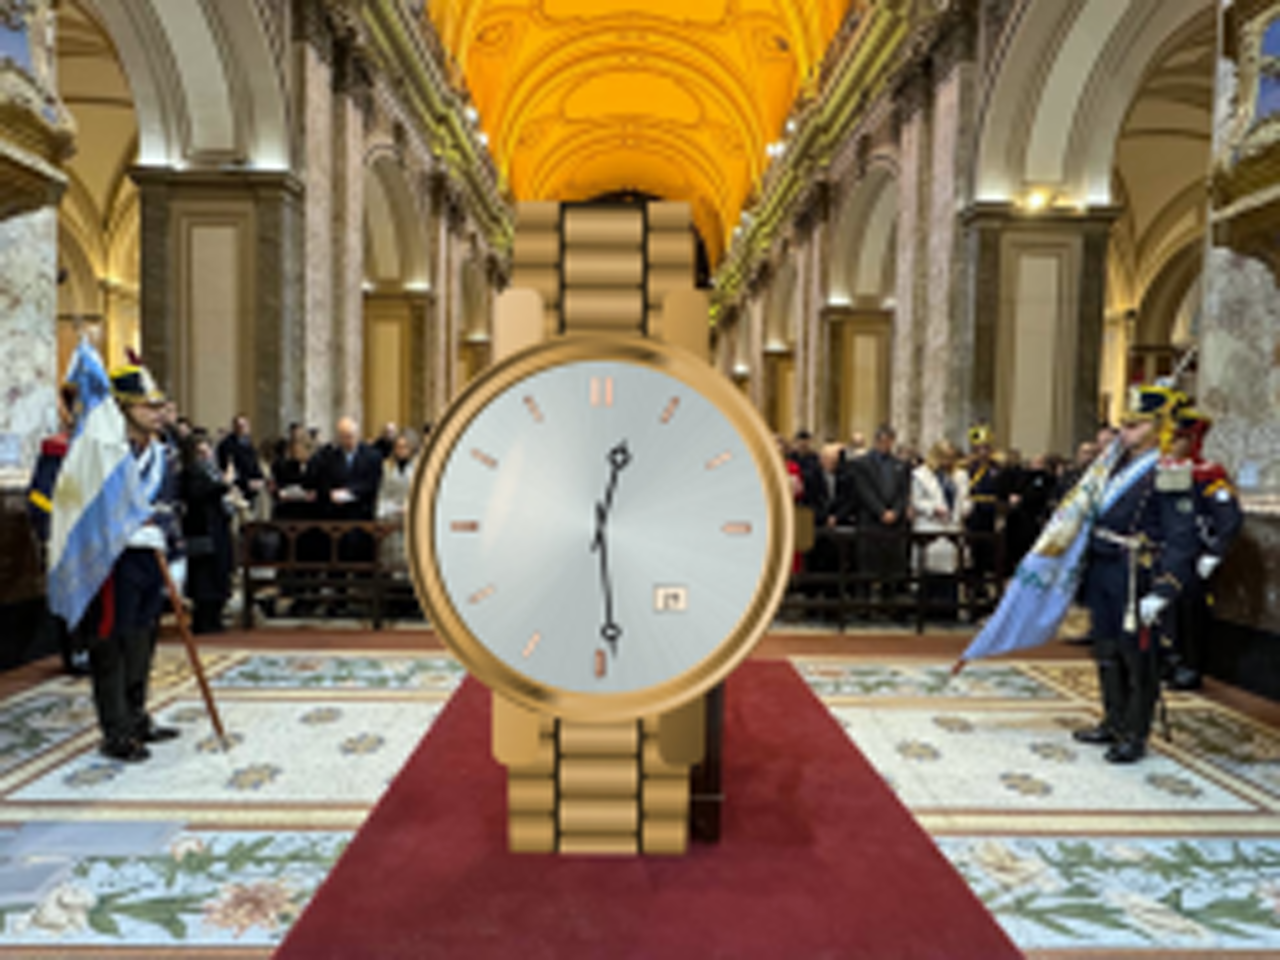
12:29
